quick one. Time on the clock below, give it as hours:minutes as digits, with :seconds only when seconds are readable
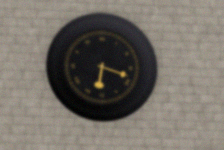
6:18
